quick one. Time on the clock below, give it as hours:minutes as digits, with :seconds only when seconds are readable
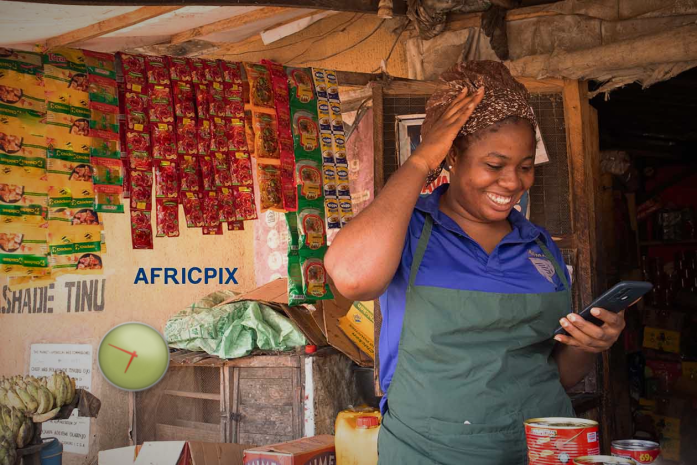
6:49
